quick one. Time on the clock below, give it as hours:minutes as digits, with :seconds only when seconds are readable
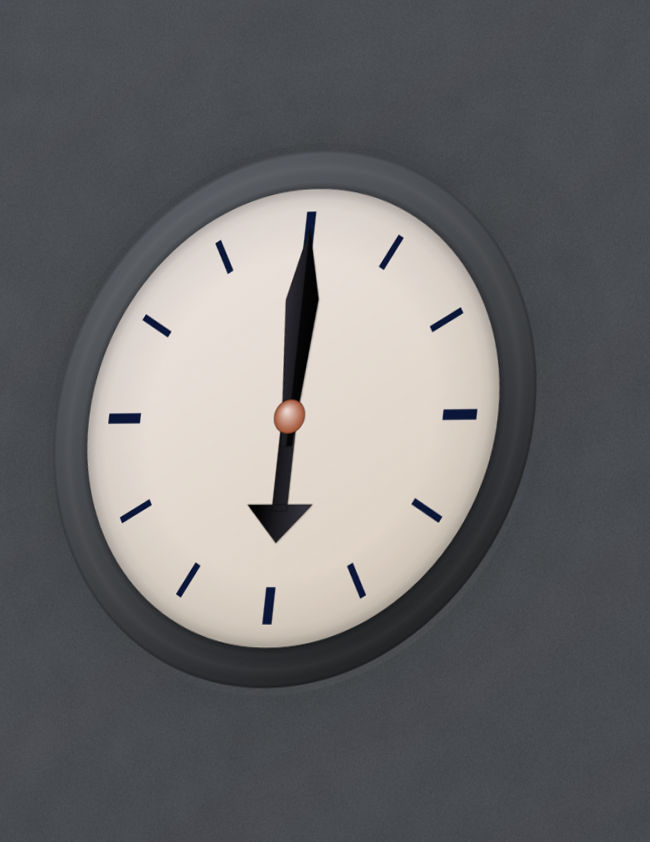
6:00
